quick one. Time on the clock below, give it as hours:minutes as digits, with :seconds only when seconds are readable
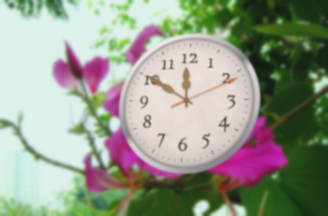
11:50:11
